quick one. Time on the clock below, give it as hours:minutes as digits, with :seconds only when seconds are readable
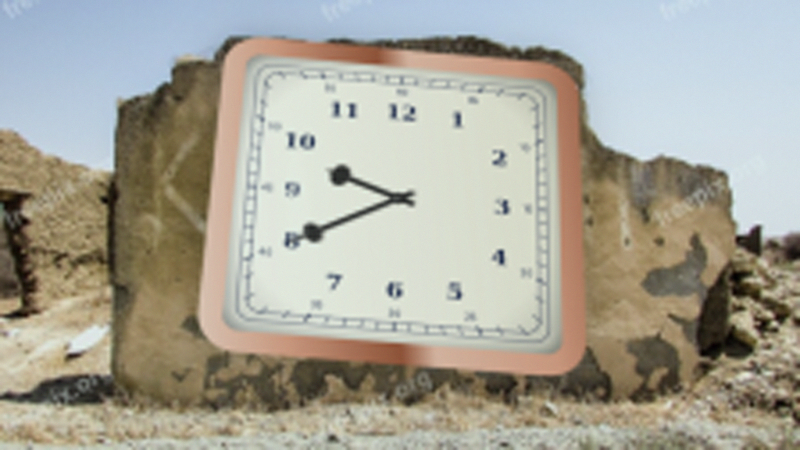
9:40
